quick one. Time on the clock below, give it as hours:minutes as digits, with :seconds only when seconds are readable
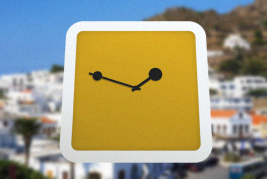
1:48
